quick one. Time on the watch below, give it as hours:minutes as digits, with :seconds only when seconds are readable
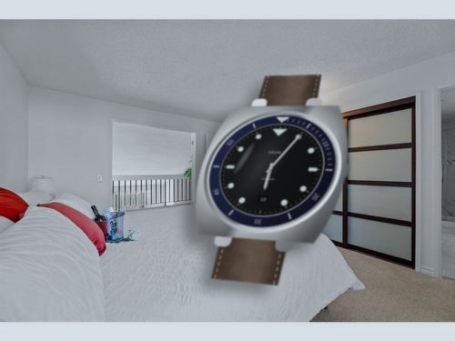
6:05
